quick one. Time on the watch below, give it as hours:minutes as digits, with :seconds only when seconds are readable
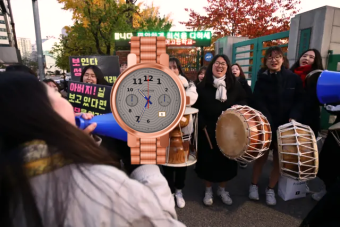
10:34
